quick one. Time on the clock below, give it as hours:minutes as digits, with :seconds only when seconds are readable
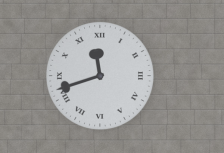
11:42
